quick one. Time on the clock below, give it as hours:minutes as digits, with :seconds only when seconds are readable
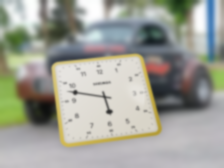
5:48
